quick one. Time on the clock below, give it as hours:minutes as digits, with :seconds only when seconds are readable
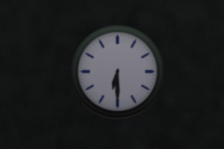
6:30
